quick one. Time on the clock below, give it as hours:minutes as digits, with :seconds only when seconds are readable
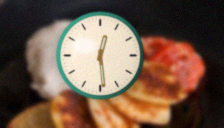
12:29
